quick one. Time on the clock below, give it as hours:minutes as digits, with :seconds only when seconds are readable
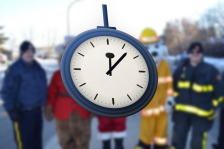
12:07
